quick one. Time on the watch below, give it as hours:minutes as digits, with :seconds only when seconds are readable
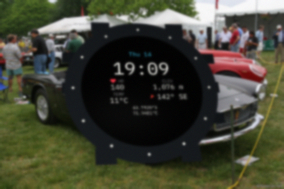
19:09
